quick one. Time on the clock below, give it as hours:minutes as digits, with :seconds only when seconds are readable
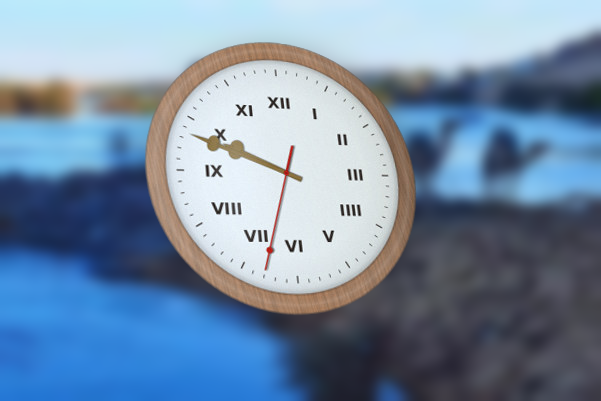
9:48:33
